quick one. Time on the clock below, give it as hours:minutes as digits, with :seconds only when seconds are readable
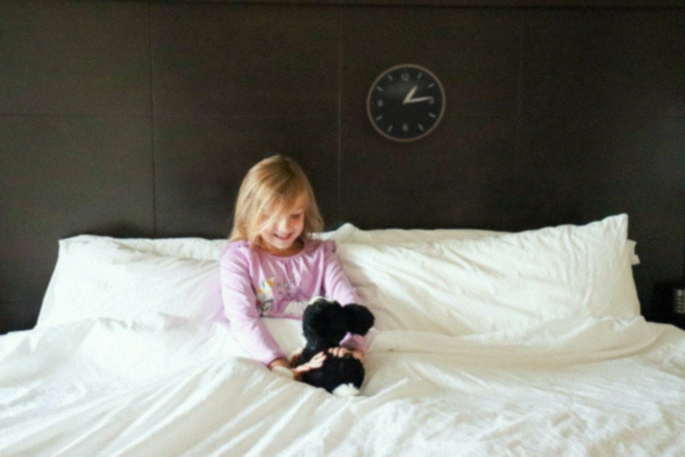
1:14
